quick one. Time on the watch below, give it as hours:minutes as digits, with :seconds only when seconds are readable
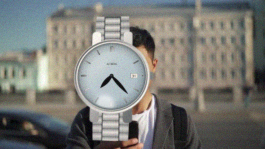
7:23
